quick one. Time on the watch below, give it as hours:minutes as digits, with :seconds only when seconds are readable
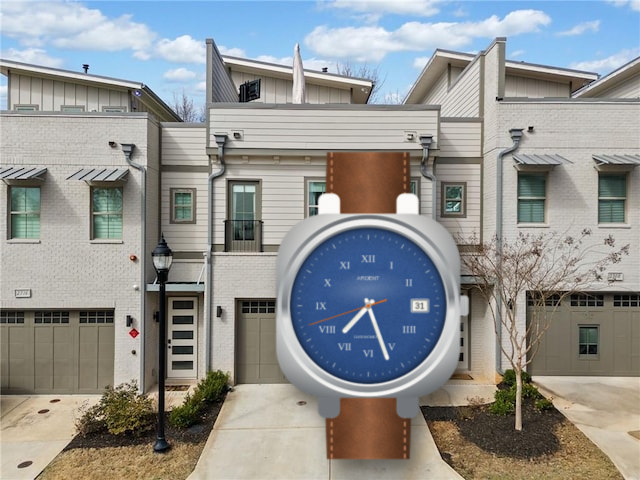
7:26:42
